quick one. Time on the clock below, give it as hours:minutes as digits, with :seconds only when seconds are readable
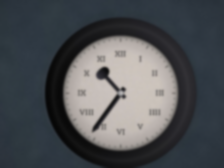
10:36
